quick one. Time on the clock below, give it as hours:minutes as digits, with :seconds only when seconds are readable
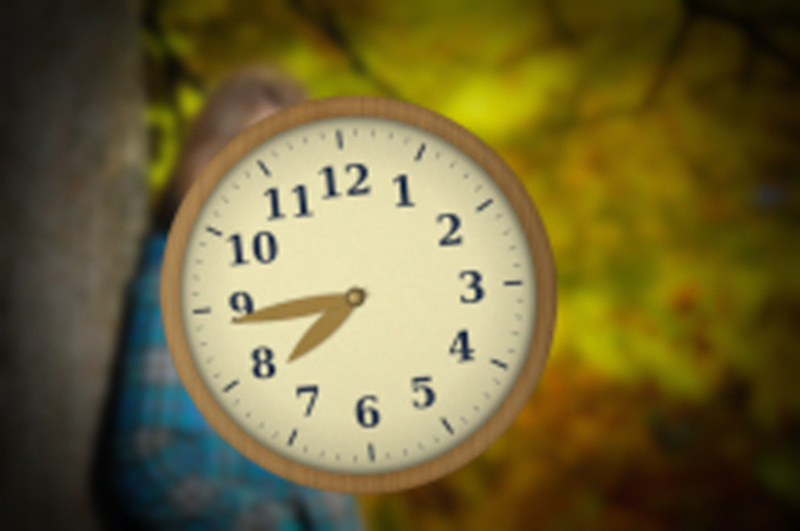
7:44
